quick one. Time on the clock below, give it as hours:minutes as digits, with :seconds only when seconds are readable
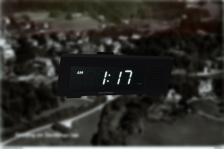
1:17
